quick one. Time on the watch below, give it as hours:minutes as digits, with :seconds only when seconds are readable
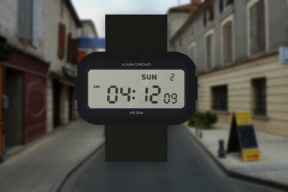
4:12:09
